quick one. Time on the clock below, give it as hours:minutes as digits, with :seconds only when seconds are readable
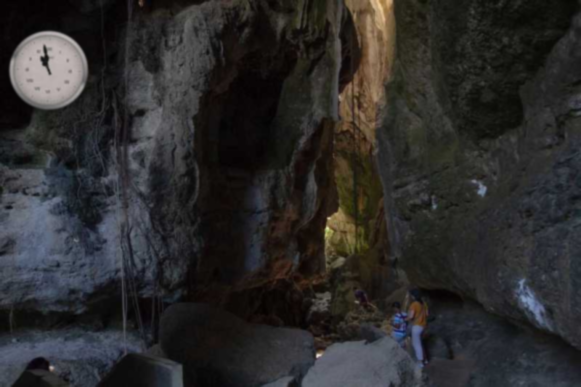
10:58
